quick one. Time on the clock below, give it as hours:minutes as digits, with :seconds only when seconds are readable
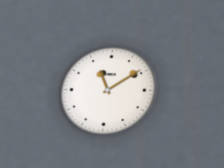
11:09
